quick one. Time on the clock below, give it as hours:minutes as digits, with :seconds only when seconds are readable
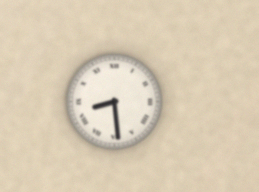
8:29
